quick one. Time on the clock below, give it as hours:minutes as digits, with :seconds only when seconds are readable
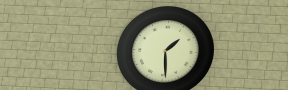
1:29
